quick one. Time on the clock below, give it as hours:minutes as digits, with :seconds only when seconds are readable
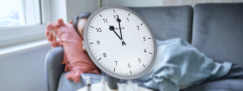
11:01
